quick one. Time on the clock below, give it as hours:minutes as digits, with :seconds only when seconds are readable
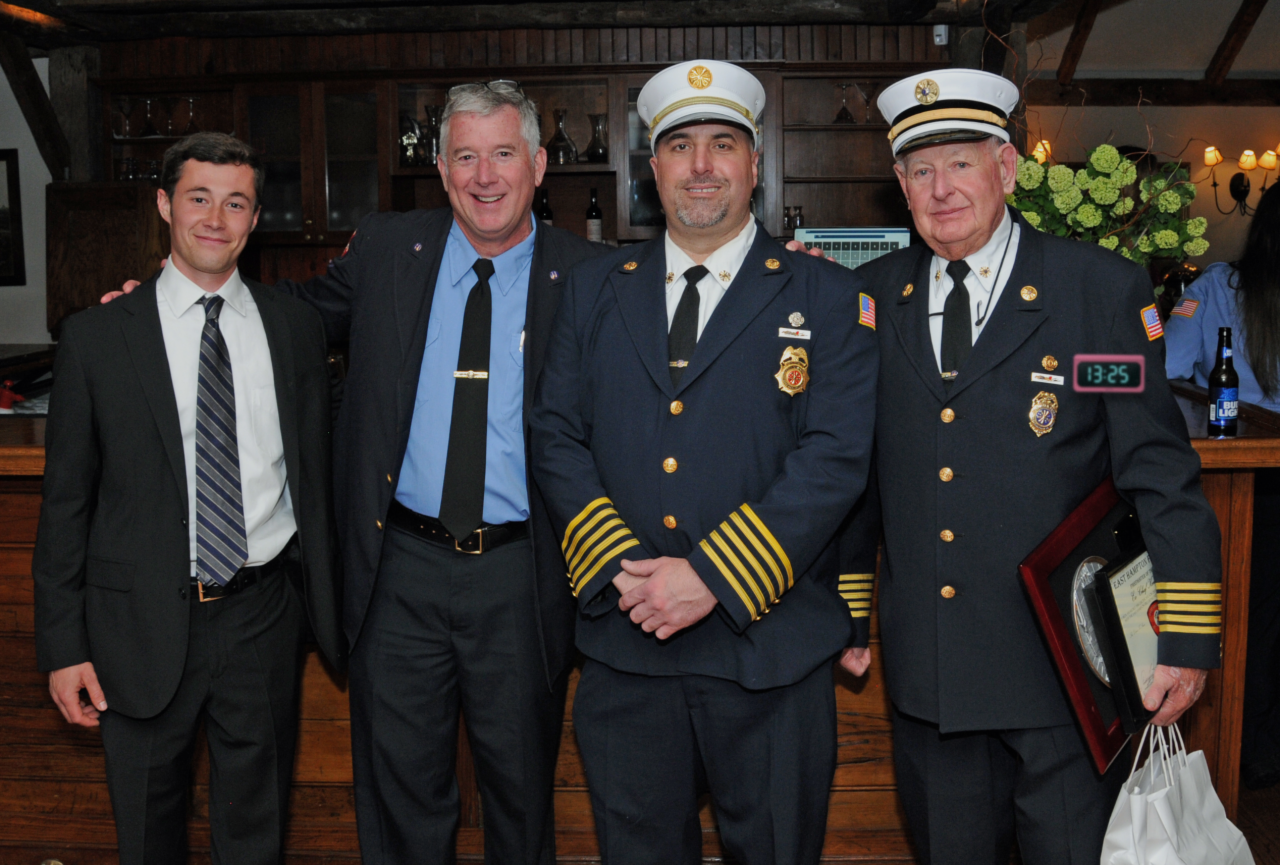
13:25
